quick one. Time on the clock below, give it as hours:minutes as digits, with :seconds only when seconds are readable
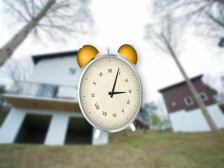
3:04
